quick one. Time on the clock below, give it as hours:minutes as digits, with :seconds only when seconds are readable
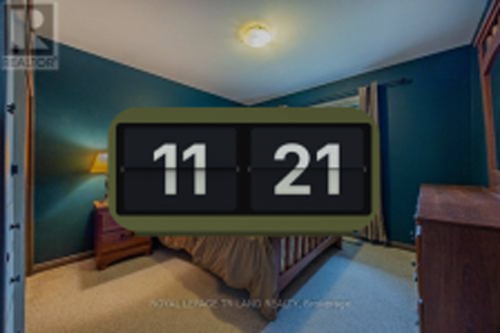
11:21
